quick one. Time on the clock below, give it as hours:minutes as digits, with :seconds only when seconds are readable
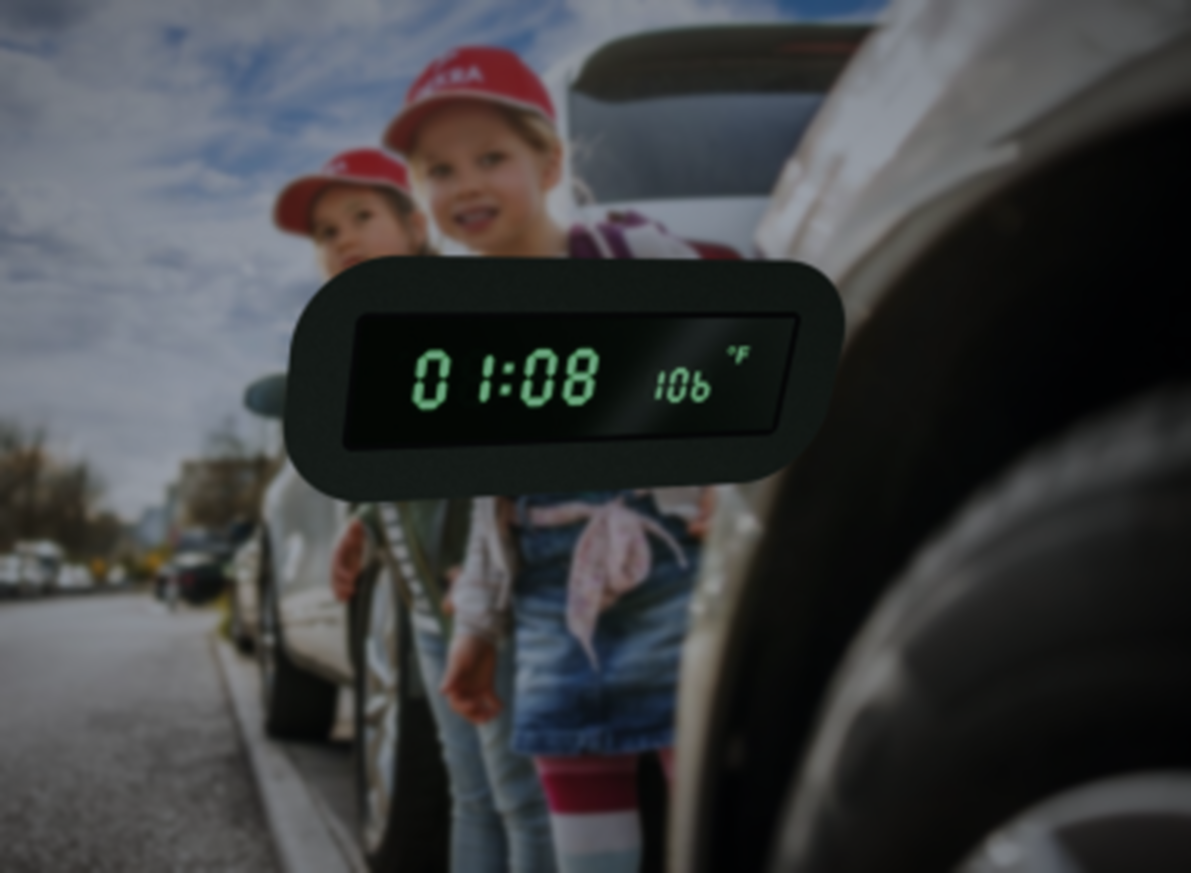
1:08
